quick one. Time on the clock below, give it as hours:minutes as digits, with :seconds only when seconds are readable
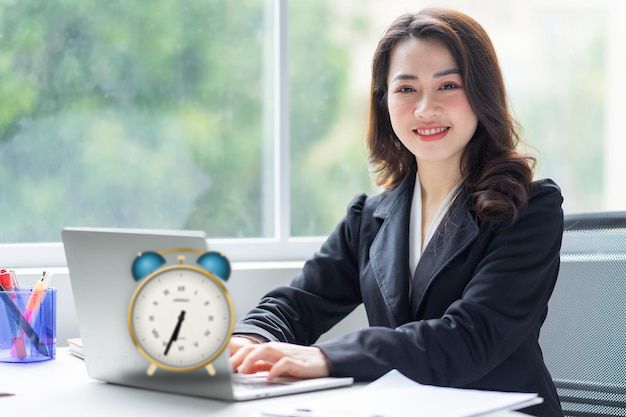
6:34
